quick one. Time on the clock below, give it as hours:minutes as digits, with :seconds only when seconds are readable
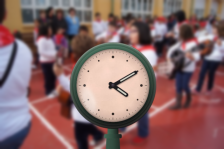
4:10
